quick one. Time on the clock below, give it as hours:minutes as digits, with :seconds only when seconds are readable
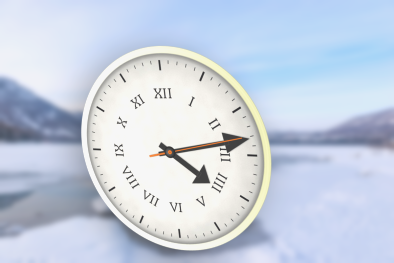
4:13:13
